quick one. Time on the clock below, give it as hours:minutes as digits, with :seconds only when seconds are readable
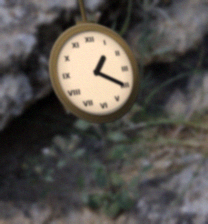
1:20
